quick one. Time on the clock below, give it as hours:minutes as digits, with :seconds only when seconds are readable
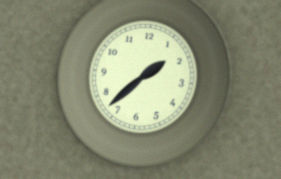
1:37
